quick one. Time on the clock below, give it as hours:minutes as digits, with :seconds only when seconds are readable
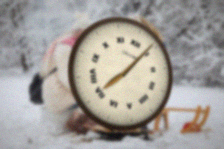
7:04
